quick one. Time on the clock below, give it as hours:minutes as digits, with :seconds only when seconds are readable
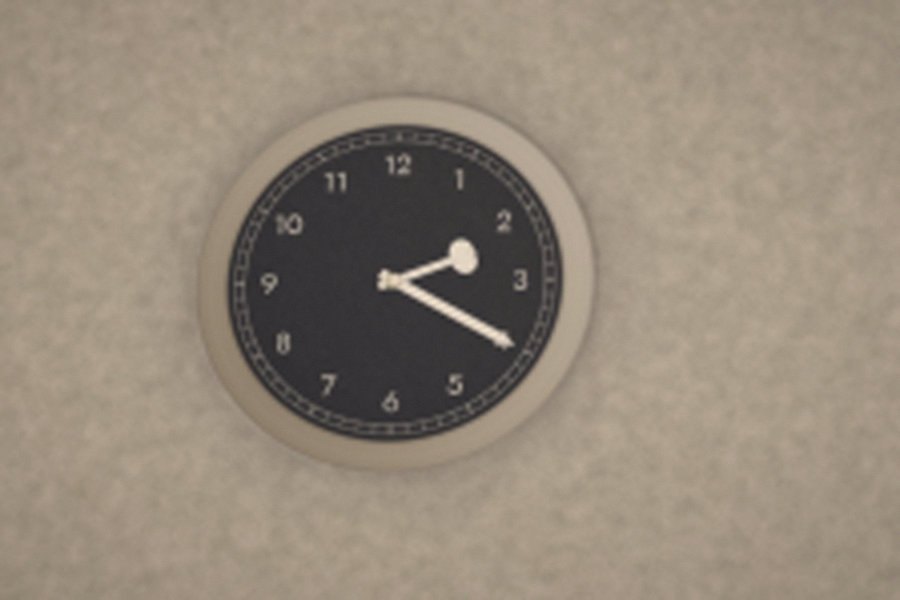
2:20
